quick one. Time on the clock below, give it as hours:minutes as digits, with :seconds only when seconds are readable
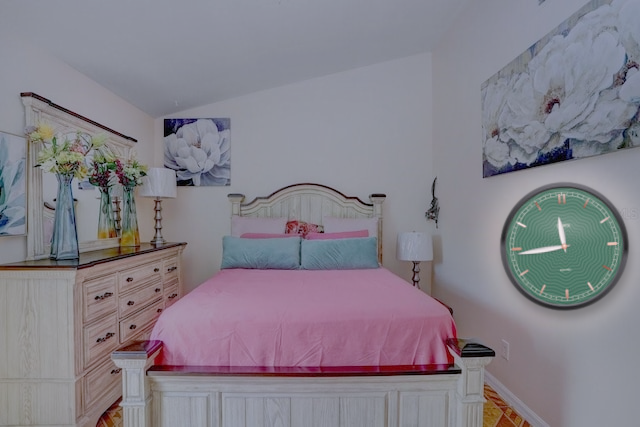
11:44
